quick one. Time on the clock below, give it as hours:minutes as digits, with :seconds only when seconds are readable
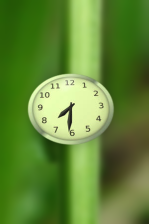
7:31
